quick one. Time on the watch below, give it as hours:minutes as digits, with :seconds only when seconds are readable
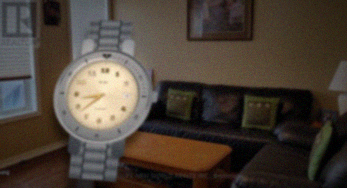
8:38
